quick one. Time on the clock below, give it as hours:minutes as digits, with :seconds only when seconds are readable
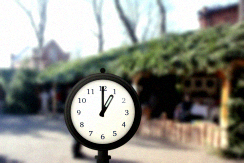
1:00
